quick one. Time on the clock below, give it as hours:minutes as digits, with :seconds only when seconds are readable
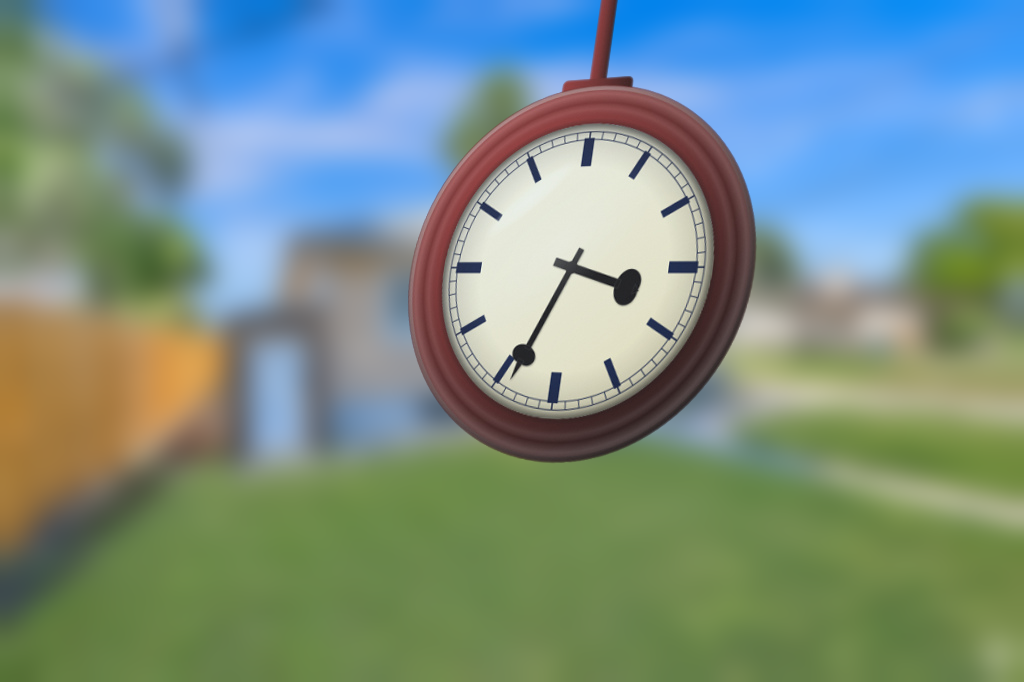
3:34
